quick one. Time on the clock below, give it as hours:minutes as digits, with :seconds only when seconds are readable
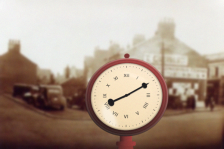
8:10
